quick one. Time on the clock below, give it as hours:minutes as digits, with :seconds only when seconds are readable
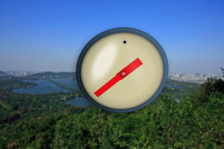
1:38
